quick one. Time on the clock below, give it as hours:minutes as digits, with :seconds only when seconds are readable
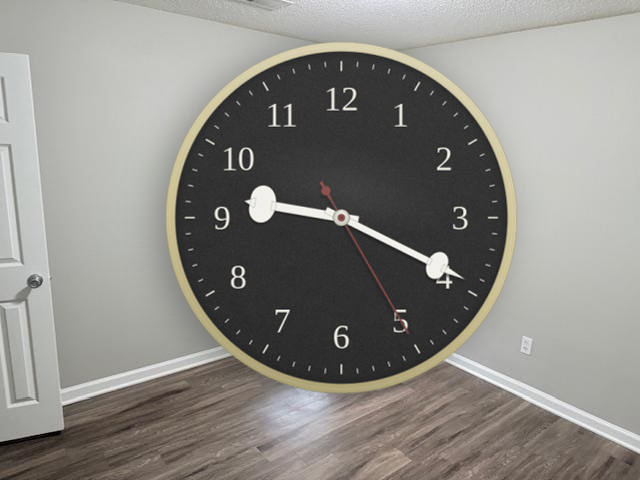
9:19:25
